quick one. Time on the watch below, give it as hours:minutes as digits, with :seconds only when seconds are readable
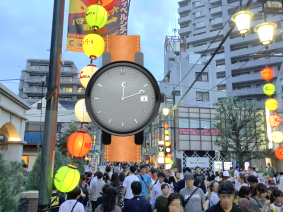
12:12
